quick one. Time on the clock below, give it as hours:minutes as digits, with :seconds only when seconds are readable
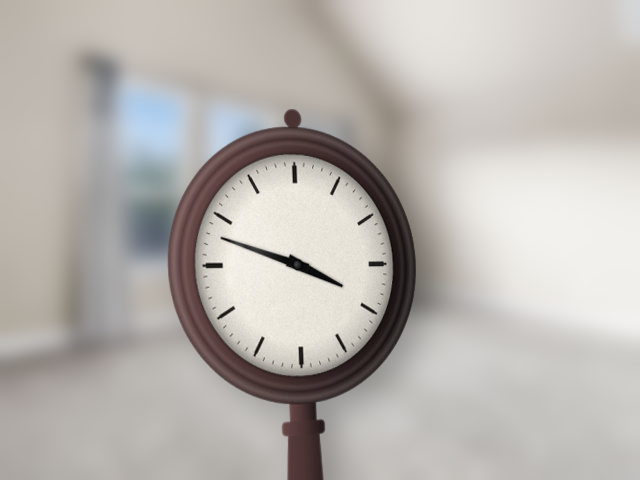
3:48
